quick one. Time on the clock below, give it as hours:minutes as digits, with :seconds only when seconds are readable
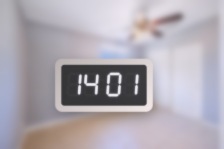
14:01
